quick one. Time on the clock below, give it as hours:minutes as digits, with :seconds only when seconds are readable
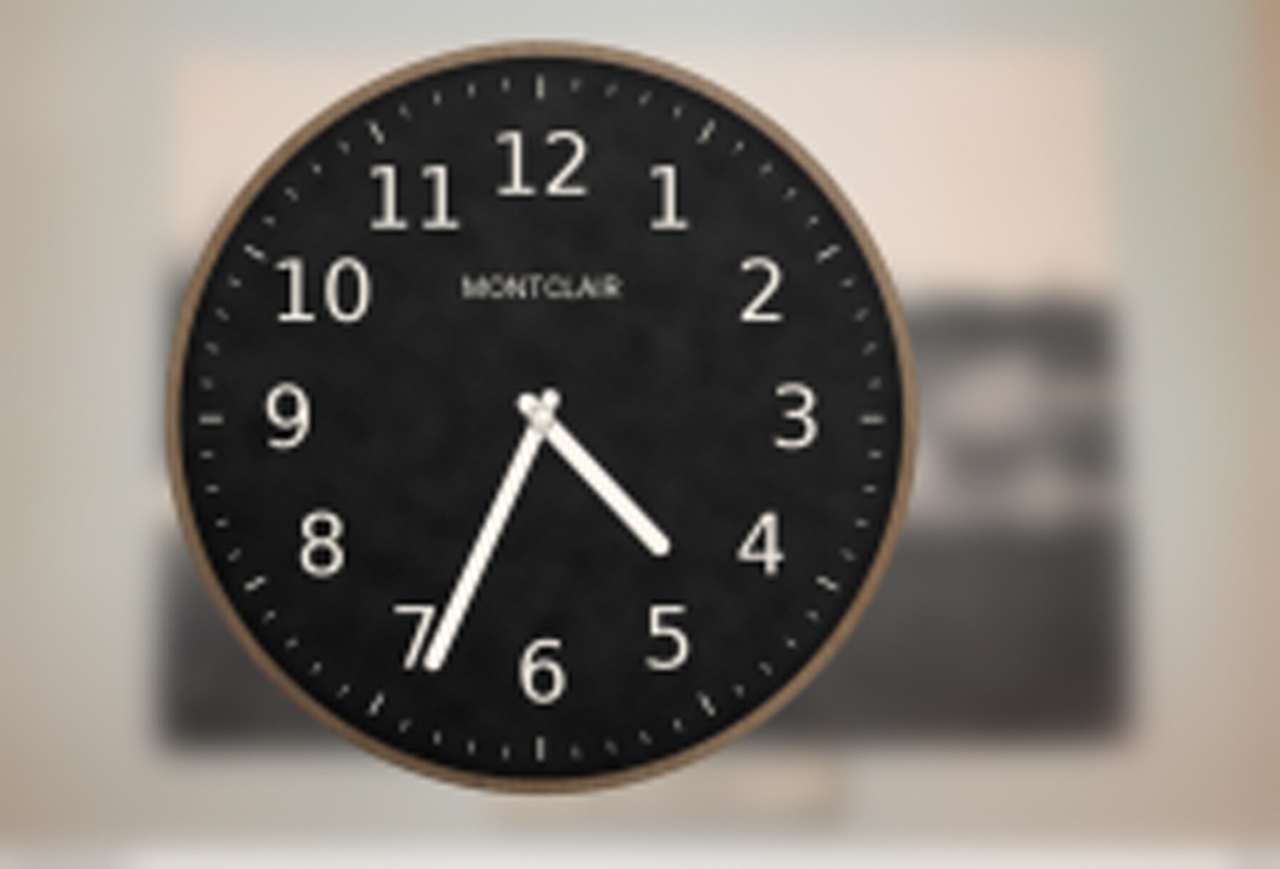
4:34
